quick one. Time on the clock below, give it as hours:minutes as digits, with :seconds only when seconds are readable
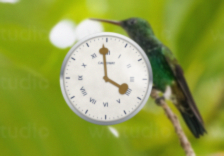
3:59
